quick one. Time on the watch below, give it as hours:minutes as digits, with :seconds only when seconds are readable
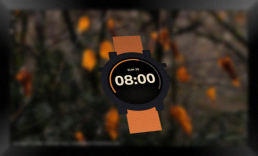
8:00
